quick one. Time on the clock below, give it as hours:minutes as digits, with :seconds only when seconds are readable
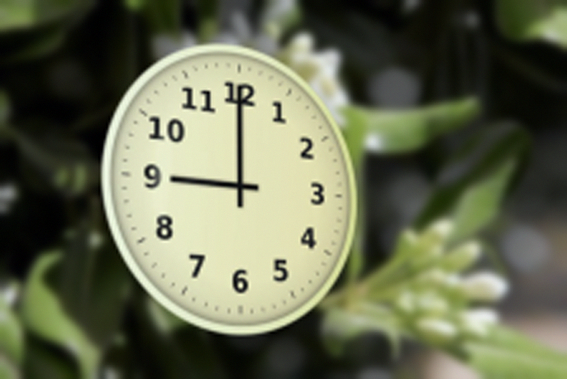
9:00
